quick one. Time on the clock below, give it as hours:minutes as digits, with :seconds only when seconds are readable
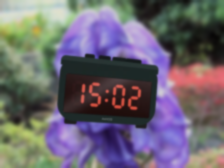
15:02
